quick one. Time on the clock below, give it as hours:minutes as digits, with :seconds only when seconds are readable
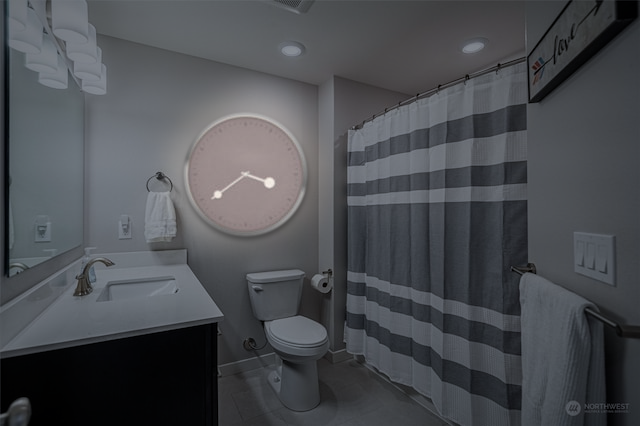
3:39
